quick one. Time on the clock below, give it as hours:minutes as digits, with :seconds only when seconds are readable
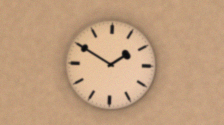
1:50
